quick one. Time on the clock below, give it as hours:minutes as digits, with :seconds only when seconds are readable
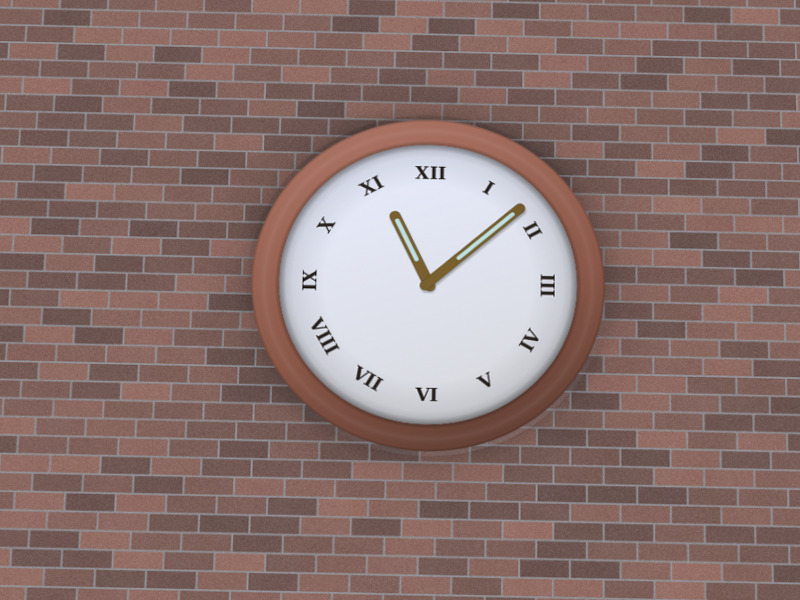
11:08
